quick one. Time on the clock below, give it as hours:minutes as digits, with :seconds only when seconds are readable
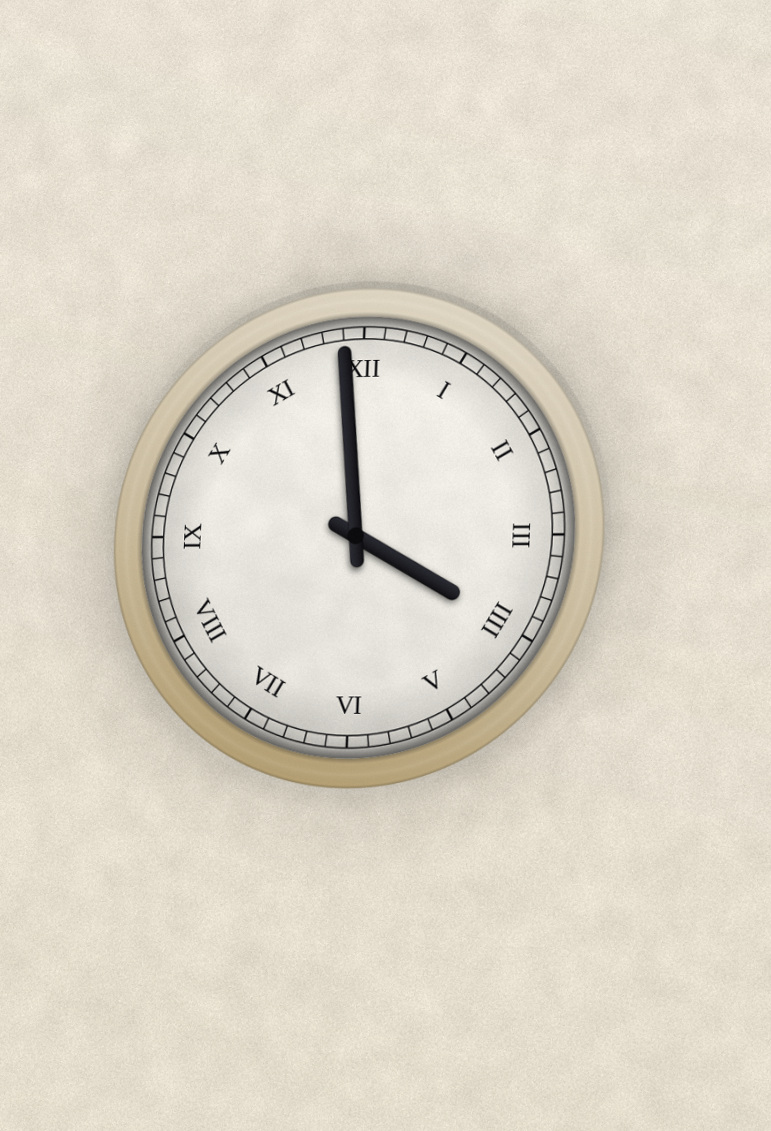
3:59
